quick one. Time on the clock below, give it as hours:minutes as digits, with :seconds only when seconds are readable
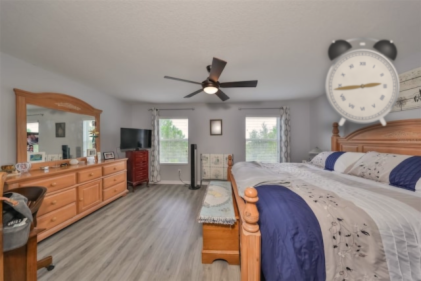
2:44
